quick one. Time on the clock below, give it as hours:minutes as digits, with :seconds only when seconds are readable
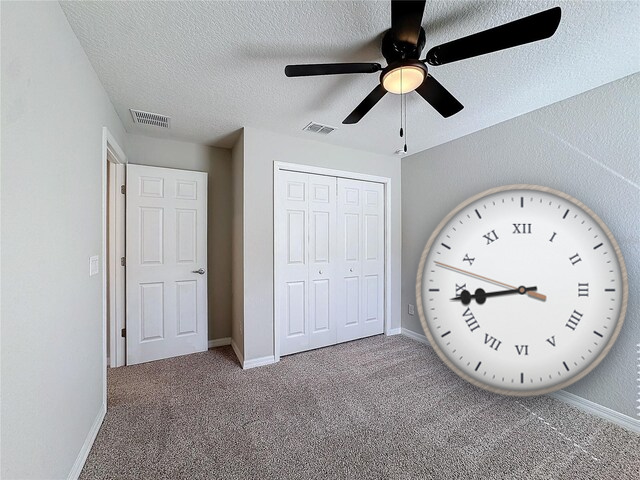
8:43:48
